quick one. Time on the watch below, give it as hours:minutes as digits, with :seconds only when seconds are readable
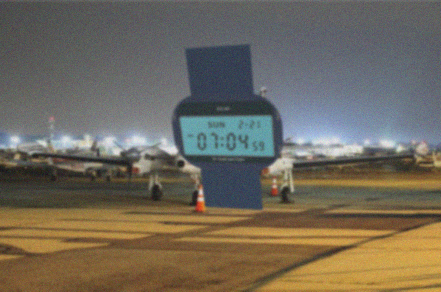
7:04
